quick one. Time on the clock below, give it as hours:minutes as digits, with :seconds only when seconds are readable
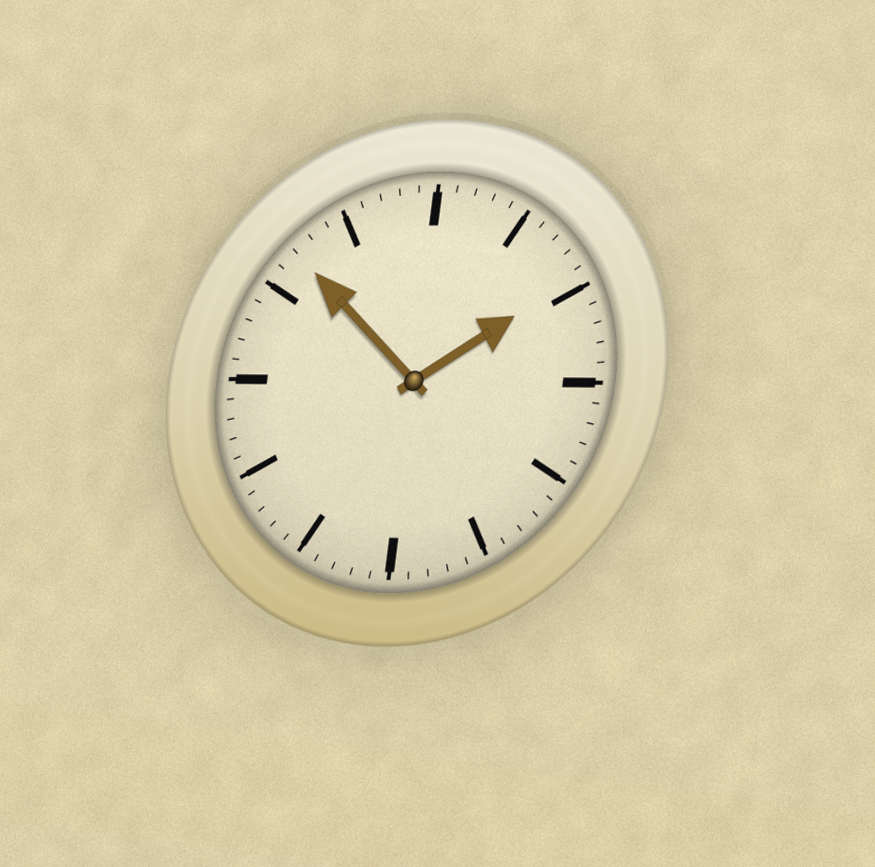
1:52
